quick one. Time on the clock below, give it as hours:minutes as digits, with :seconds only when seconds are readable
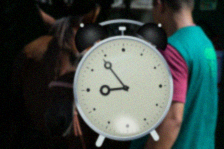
8:54
